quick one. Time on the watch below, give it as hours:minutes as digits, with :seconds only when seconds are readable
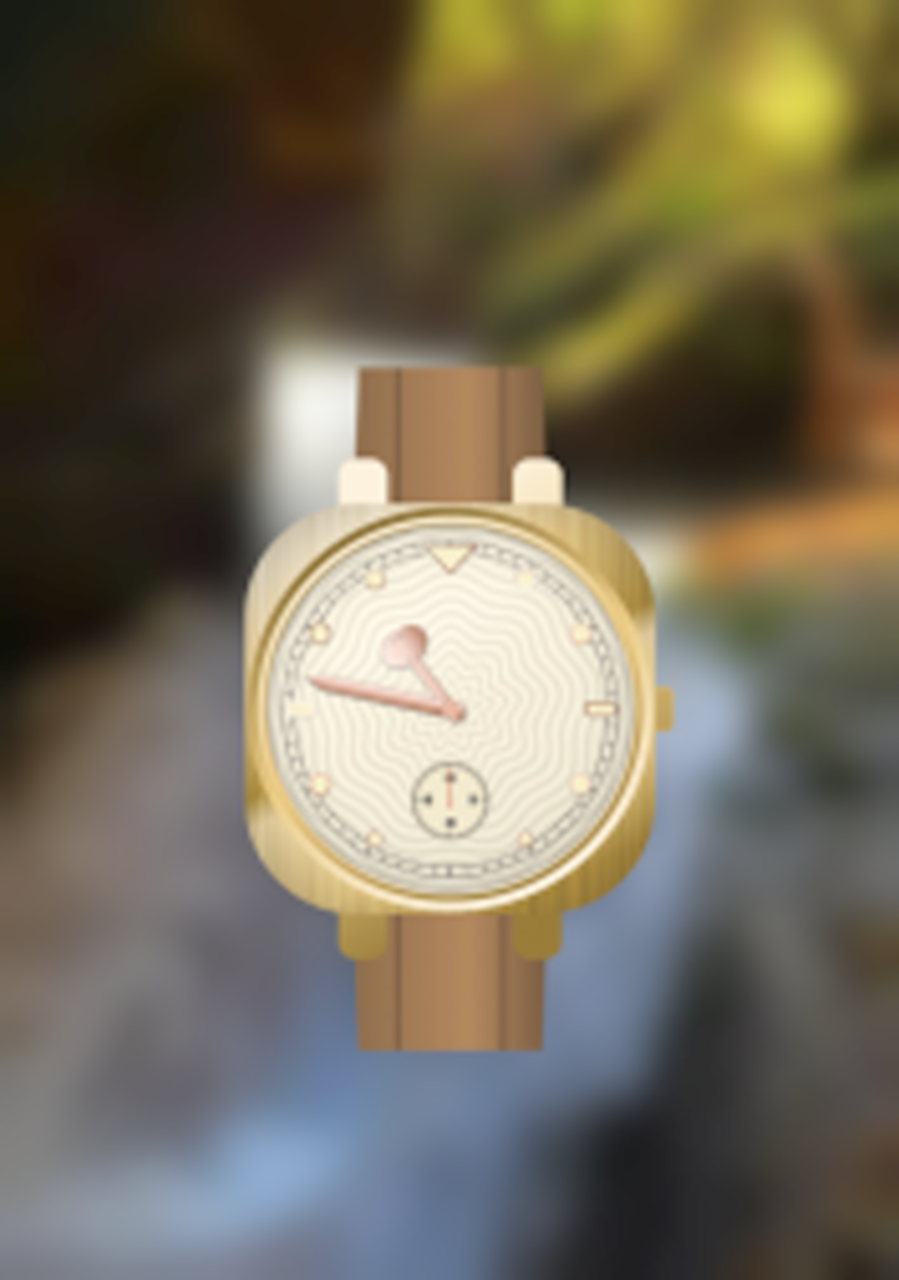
10:47
